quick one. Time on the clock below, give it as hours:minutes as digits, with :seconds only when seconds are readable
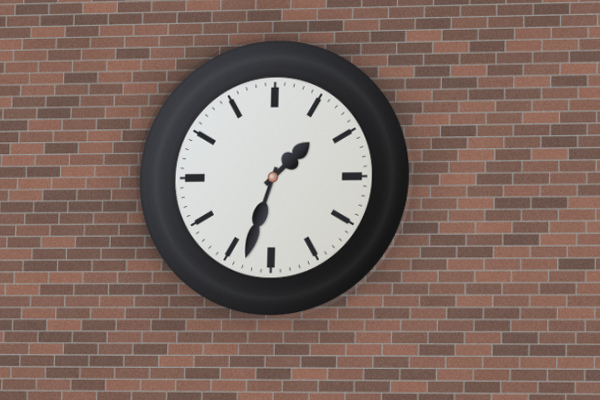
1:33
